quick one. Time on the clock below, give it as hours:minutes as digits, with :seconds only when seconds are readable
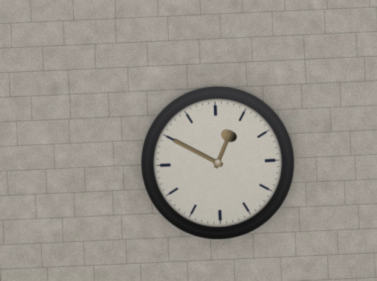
12:50
